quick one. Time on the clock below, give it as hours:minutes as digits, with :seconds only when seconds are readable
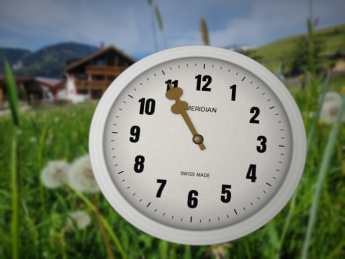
10:55
